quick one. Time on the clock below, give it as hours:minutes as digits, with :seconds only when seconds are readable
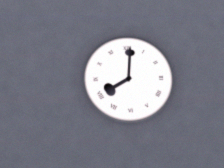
8:01
